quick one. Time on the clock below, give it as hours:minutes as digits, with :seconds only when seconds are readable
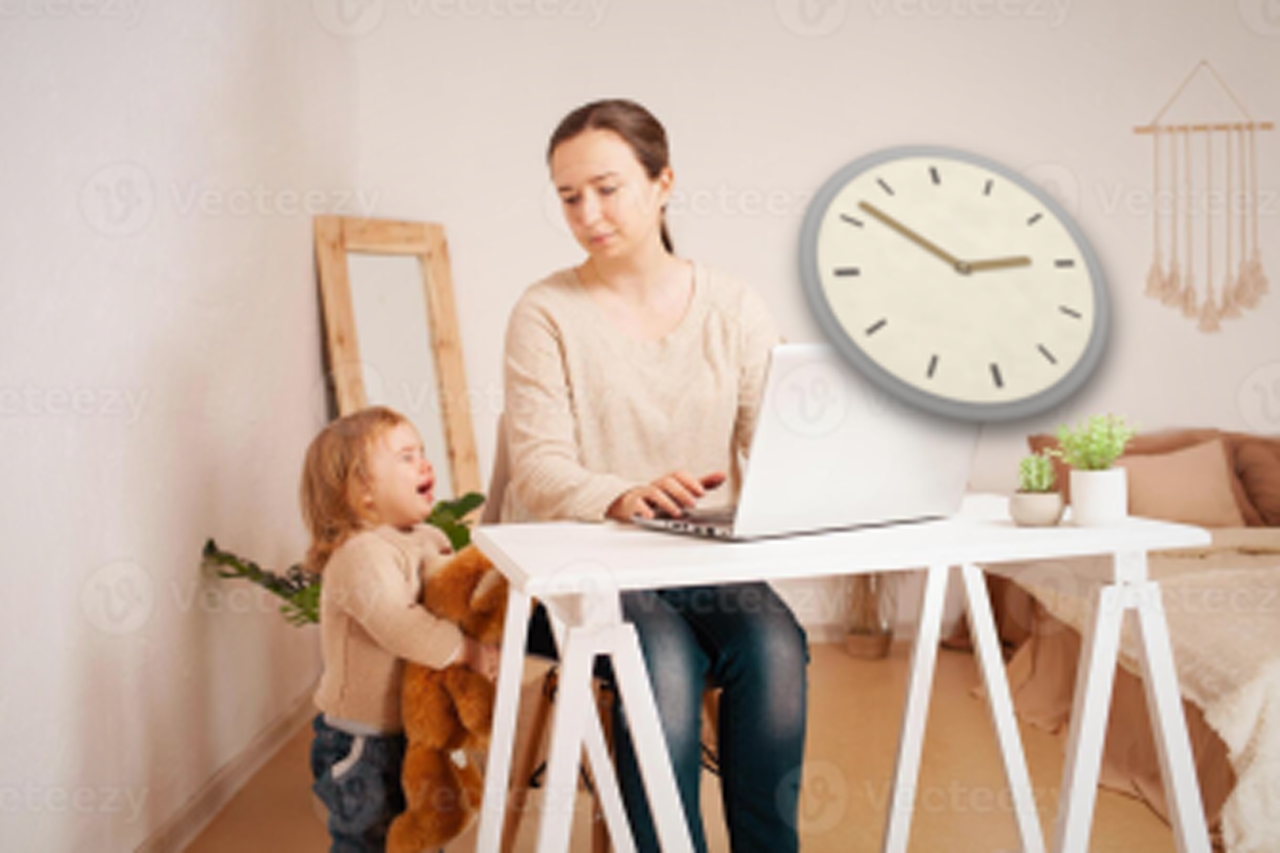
2:52
